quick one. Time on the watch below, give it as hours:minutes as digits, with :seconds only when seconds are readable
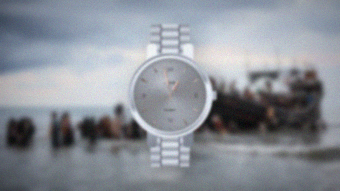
12:58
